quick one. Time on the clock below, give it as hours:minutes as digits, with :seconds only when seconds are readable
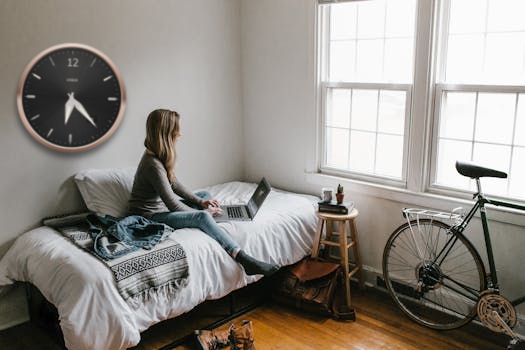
6:23
